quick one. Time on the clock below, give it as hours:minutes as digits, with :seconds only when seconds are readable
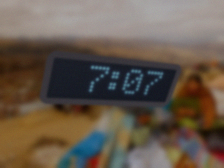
7:07
